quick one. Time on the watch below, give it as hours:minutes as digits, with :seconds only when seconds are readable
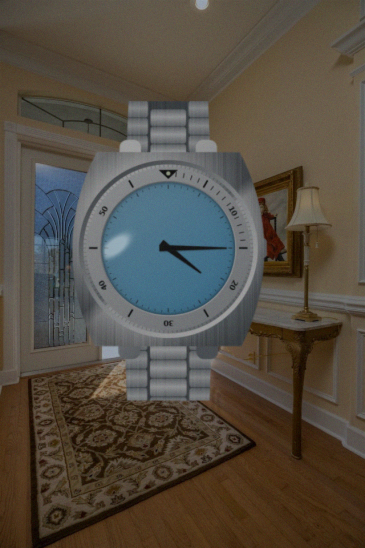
4:15
